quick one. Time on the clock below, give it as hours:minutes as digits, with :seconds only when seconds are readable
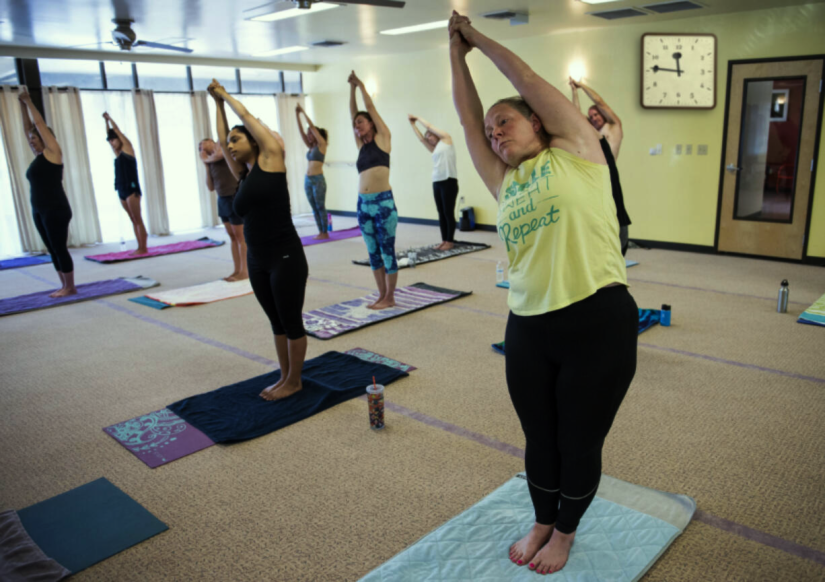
11:46
